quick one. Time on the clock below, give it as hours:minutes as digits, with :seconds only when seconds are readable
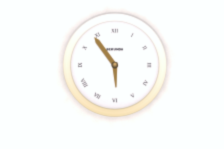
5:54
